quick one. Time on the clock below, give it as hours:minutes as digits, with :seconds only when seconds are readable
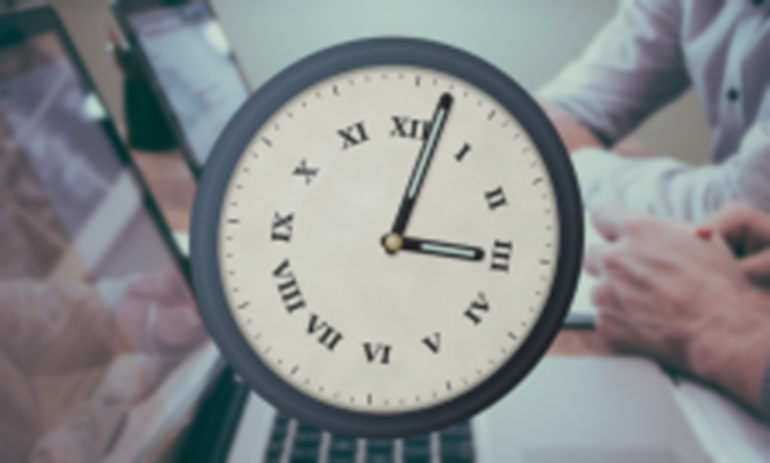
3:02
